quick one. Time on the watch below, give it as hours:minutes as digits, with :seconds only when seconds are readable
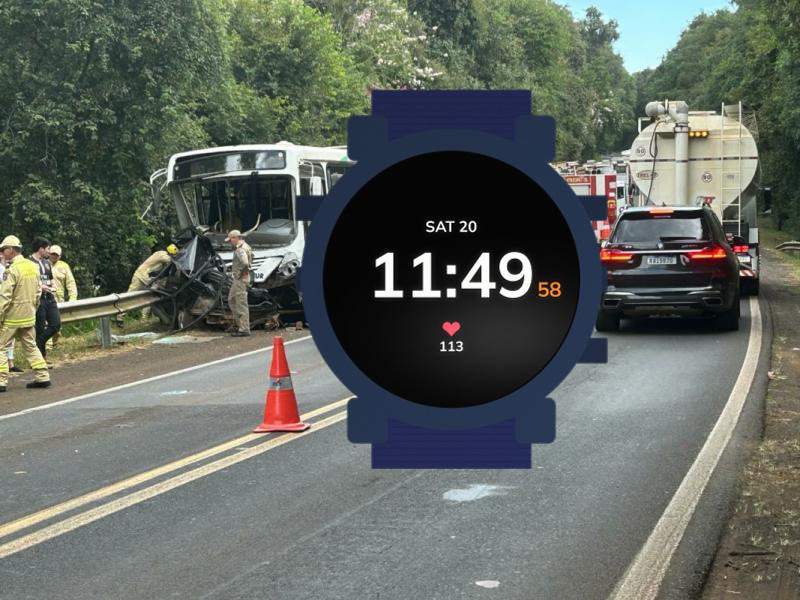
11:49:58
